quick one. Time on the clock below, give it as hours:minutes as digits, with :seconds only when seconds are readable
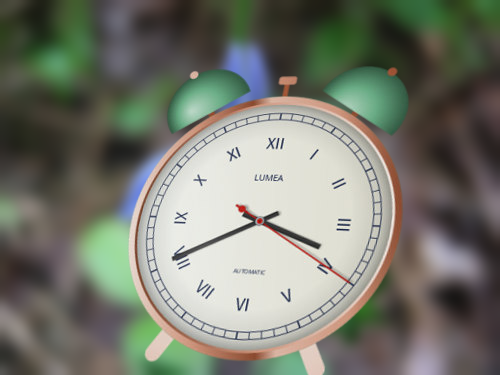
3:40:20
